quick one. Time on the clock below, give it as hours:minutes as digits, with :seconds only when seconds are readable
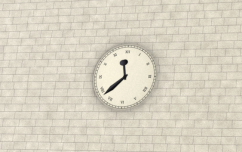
11:38
